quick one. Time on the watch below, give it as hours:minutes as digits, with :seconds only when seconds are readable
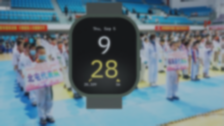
9:28
